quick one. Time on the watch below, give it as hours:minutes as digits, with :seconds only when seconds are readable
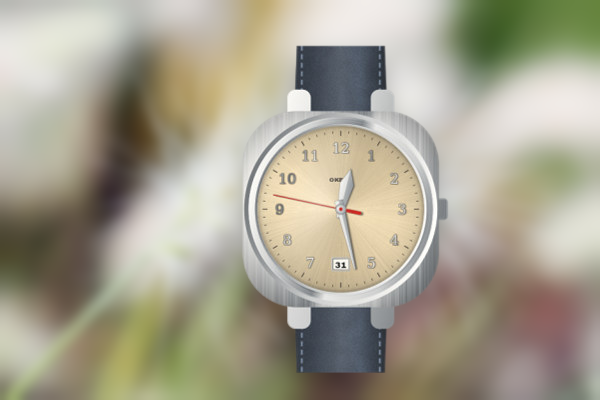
12:27:47
